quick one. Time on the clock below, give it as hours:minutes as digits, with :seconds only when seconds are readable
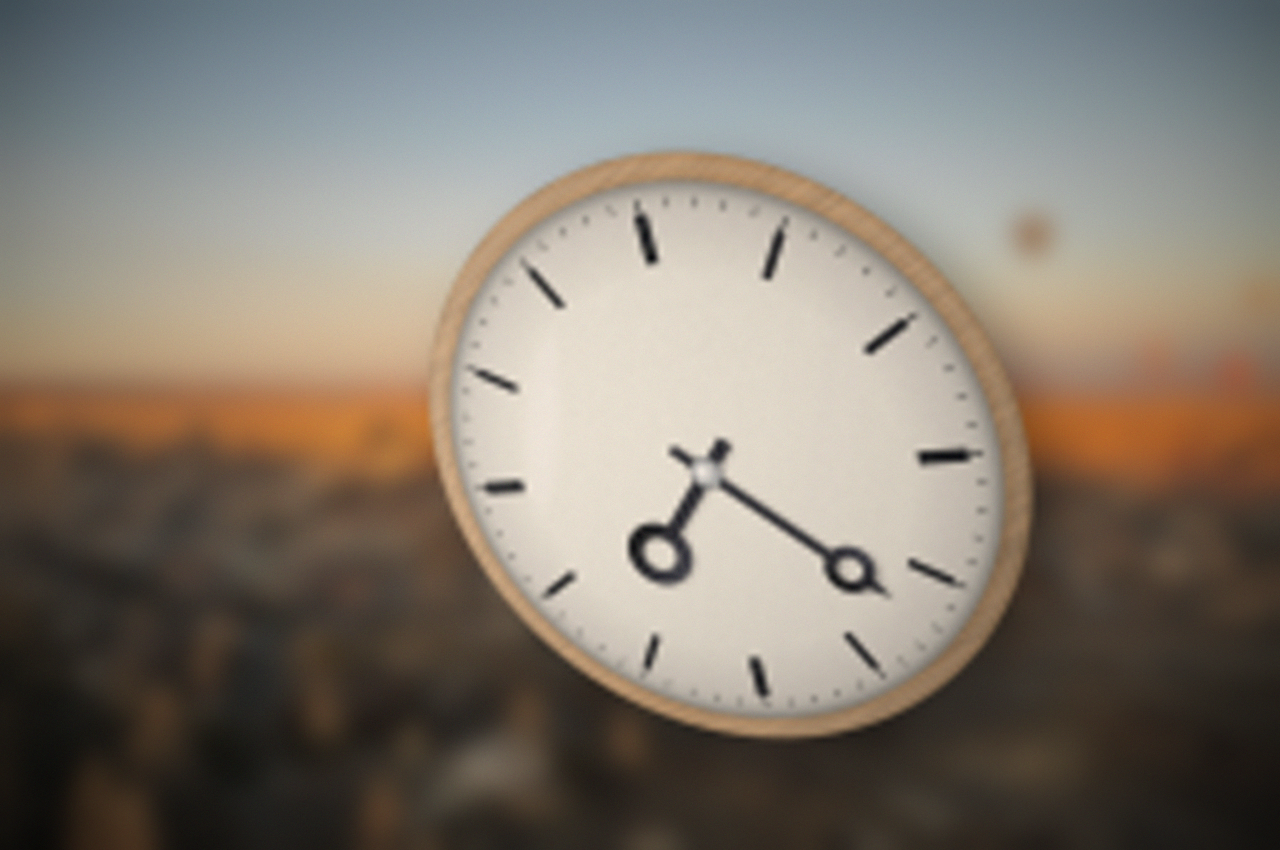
7:22
